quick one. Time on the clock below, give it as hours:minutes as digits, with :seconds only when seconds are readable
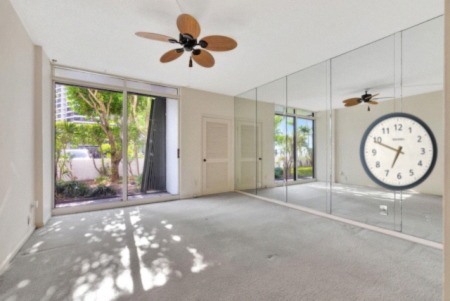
6:49
